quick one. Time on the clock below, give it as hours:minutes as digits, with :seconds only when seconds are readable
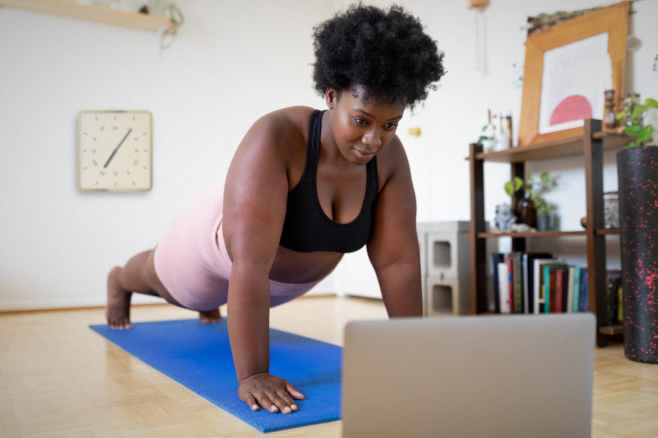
7:06
